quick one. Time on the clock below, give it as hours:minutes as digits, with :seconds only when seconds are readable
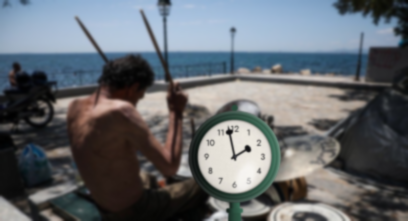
1:58
